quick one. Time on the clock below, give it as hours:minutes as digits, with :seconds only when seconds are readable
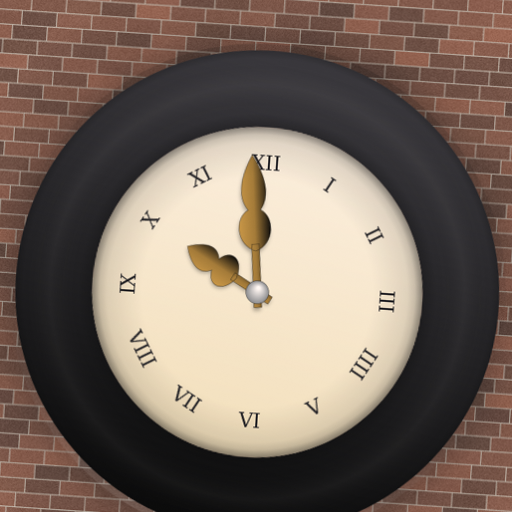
9:59
